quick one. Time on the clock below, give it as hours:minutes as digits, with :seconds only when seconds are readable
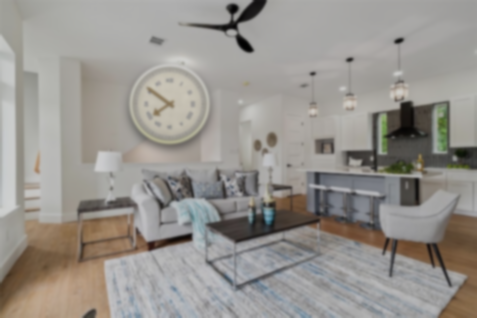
7:51
